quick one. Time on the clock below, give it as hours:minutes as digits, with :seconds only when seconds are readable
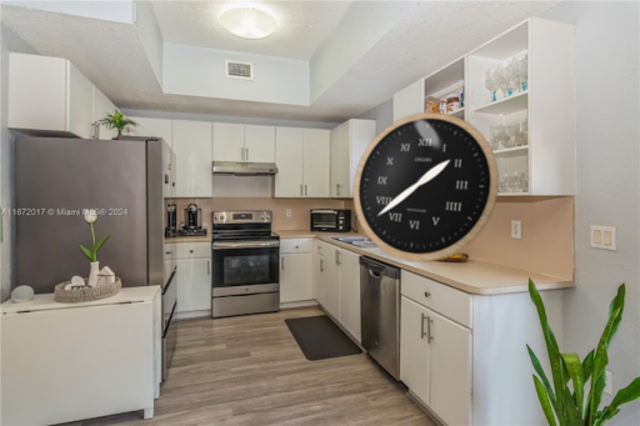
1:38
